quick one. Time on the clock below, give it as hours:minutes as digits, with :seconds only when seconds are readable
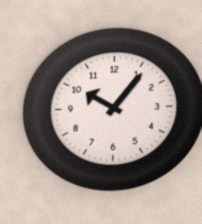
10:06
